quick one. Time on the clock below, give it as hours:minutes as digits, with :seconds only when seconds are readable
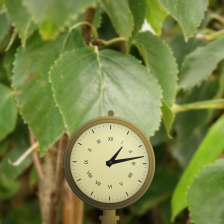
1:13
